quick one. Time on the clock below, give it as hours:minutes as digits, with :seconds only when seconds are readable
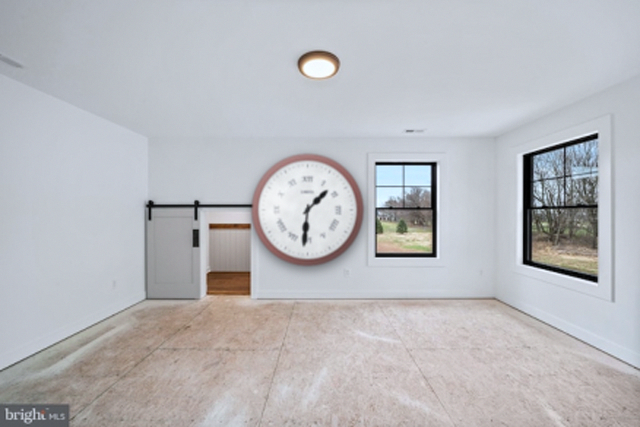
1:31
